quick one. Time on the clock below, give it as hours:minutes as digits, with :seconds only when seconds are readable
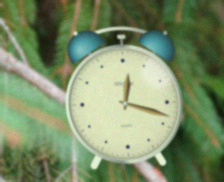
12:18
